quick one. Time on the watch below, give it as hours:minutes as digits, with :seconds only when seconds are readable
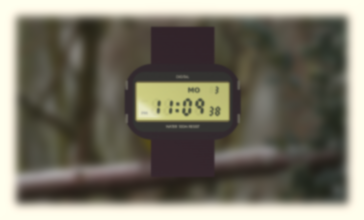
11:09
